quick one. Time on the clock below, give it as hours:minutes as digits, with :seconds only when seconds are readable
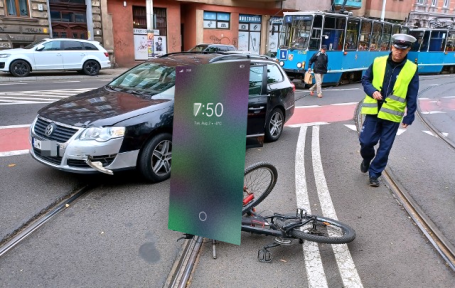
7:50
